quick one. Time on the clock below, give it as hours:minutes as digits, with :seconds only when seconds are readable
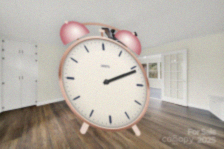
2:11
